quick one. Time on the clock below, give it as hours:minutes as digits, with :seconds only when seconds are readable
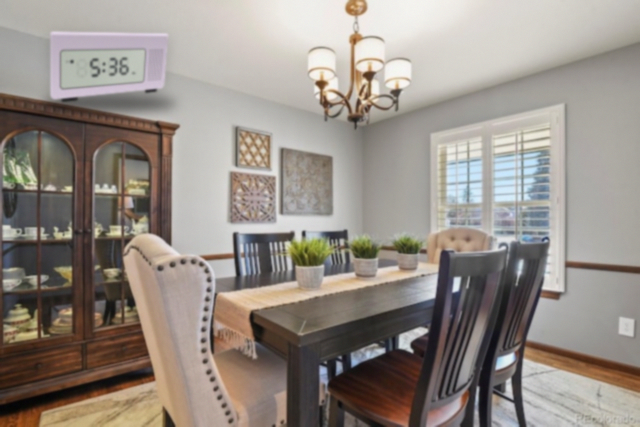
5:36
